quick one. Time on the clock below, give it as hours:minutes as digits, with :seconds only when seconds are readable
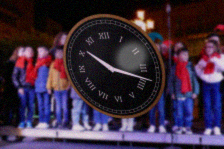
10:18
